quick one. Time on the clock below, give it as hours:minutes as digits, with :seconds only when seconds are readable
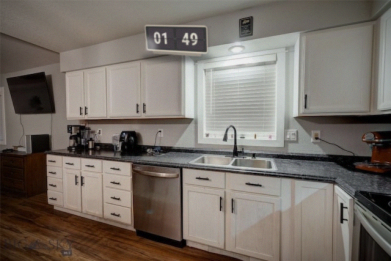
1:49
